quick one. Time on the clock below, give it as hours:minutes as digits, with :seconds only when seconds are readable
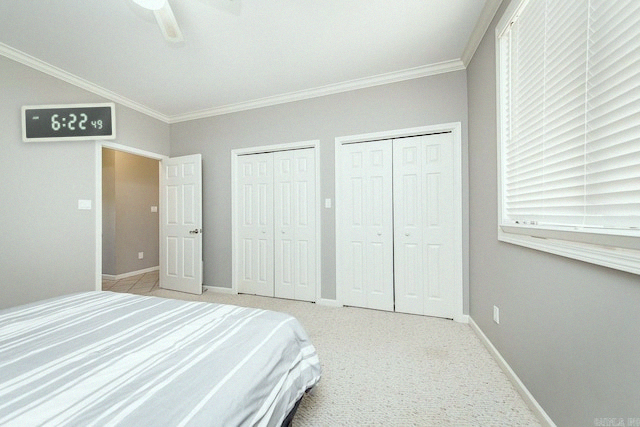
6:22:49
